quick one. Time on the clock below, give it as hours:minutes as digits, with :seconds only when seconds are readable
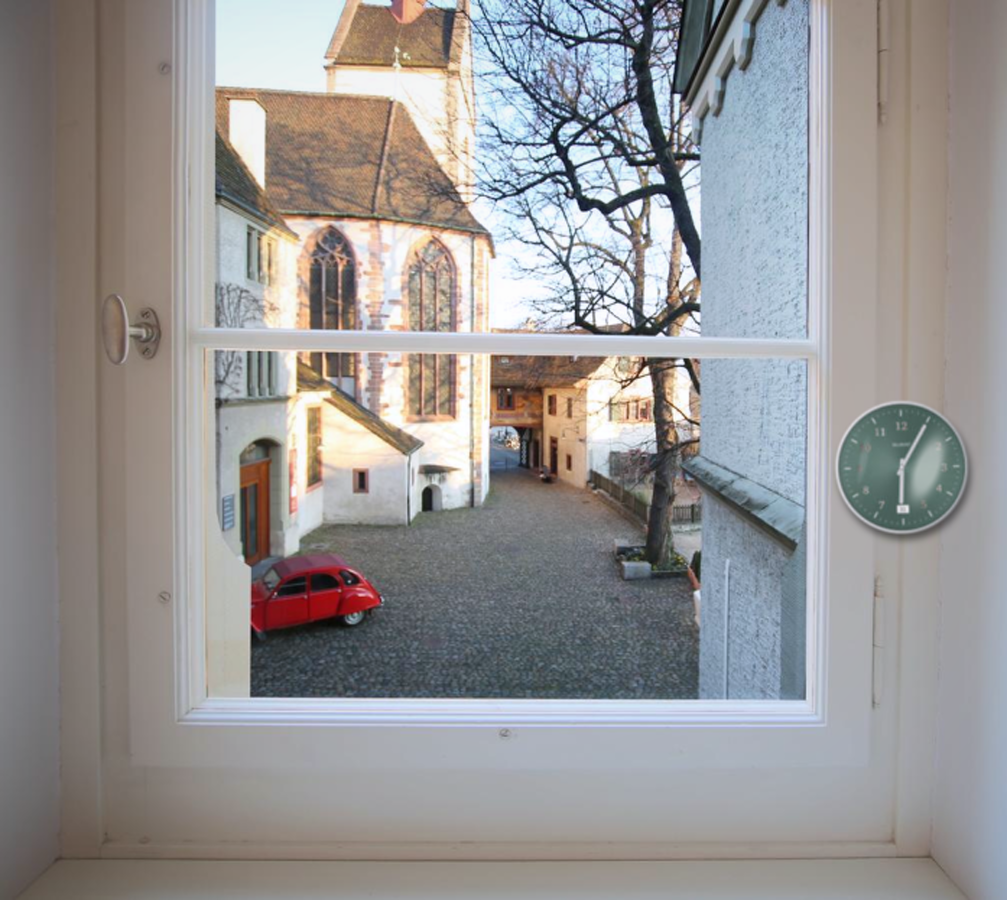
6:05
